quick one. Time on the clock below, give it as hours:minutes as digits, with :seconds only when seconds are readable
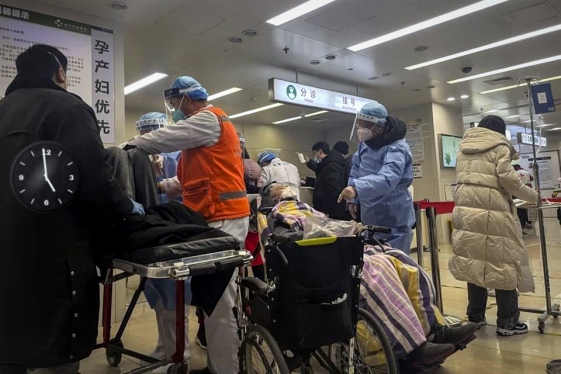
4:59
